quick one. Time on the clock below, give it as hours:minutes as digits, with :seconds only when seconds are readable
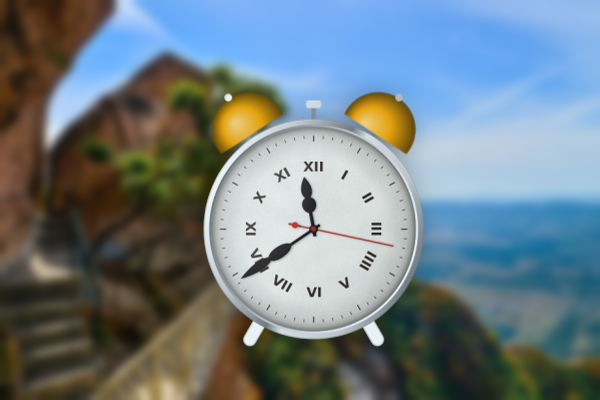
11:39:17
